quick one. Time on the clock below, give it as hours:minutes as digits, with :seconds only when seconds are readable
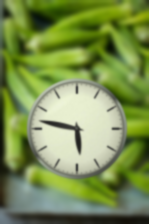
5:47
